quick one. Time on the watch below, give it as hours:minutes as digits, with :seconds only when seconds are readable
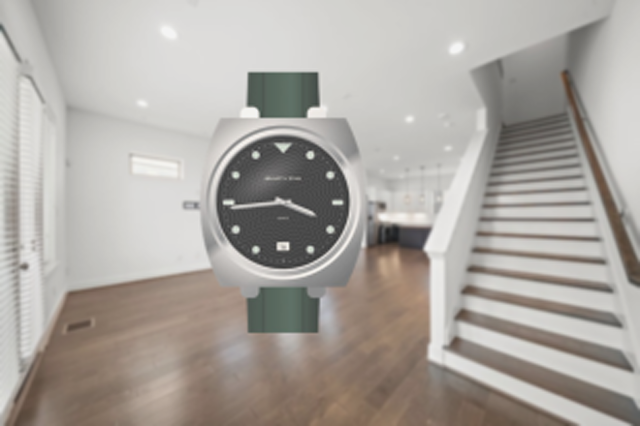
3:44
